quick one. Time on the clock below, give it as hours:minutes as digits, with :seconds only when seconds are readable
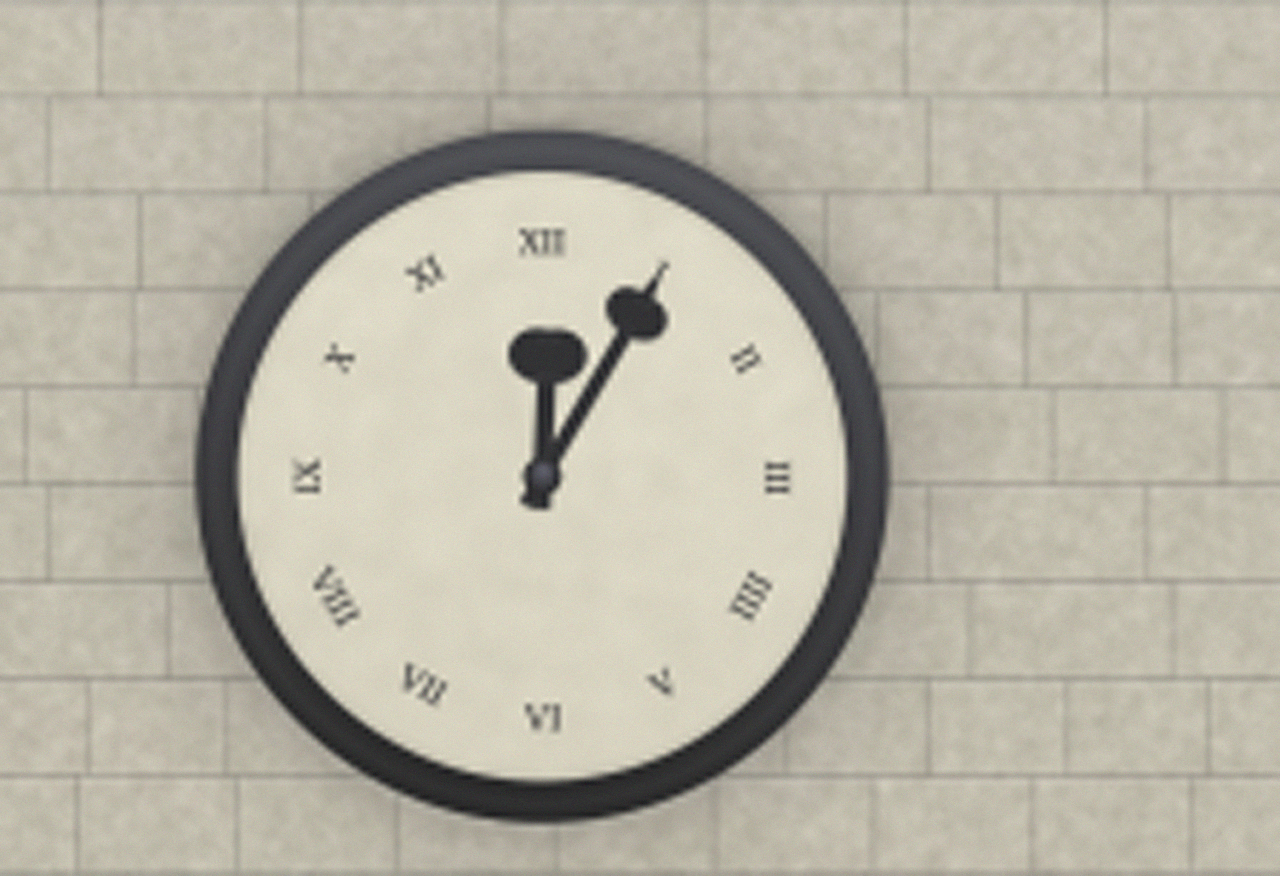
12:05
